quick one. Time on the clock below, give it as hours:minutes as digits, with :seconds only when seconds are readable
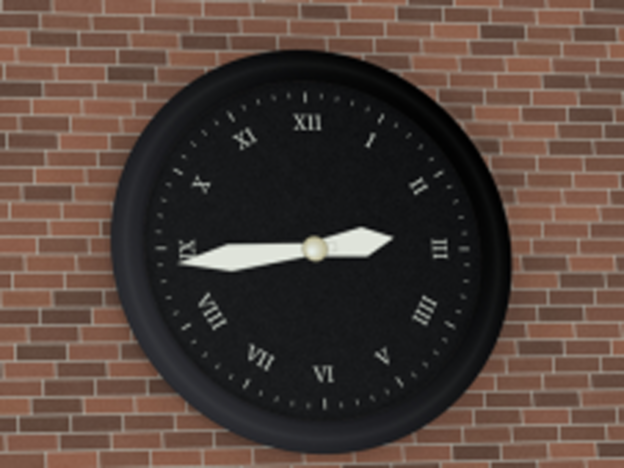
2:44
